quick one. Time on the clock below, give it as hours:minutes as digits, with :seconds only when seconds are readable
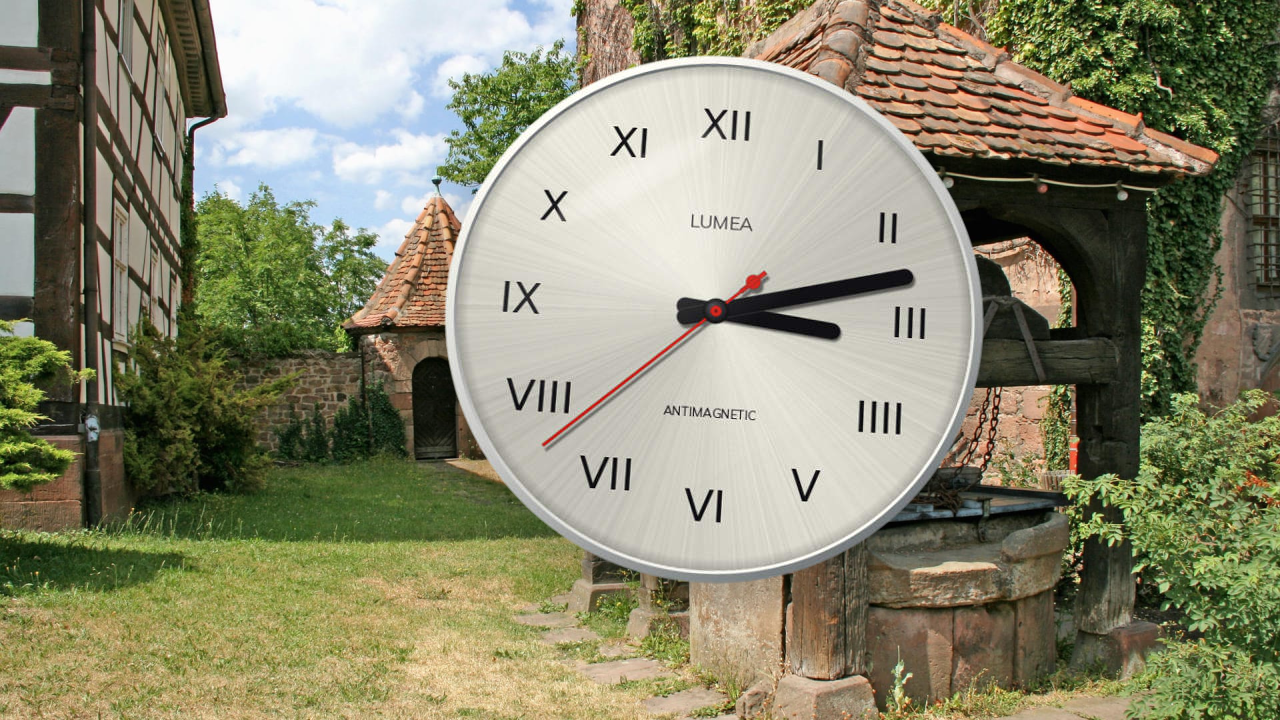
3:12:38
